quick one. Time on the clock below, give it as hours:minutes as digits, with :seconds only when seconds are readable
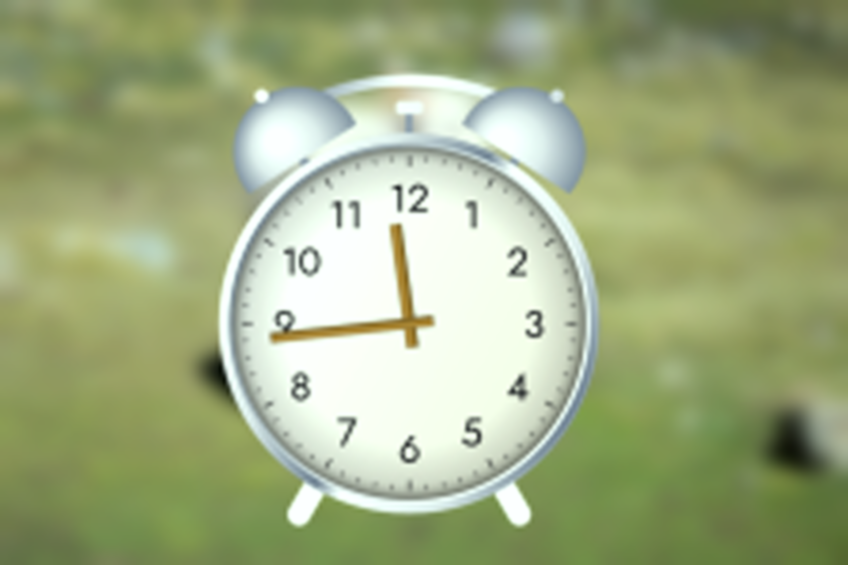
11:44
